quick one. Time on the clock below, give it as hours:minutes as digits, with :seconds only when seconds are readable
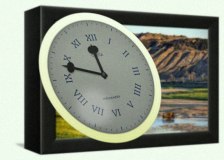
11:48
